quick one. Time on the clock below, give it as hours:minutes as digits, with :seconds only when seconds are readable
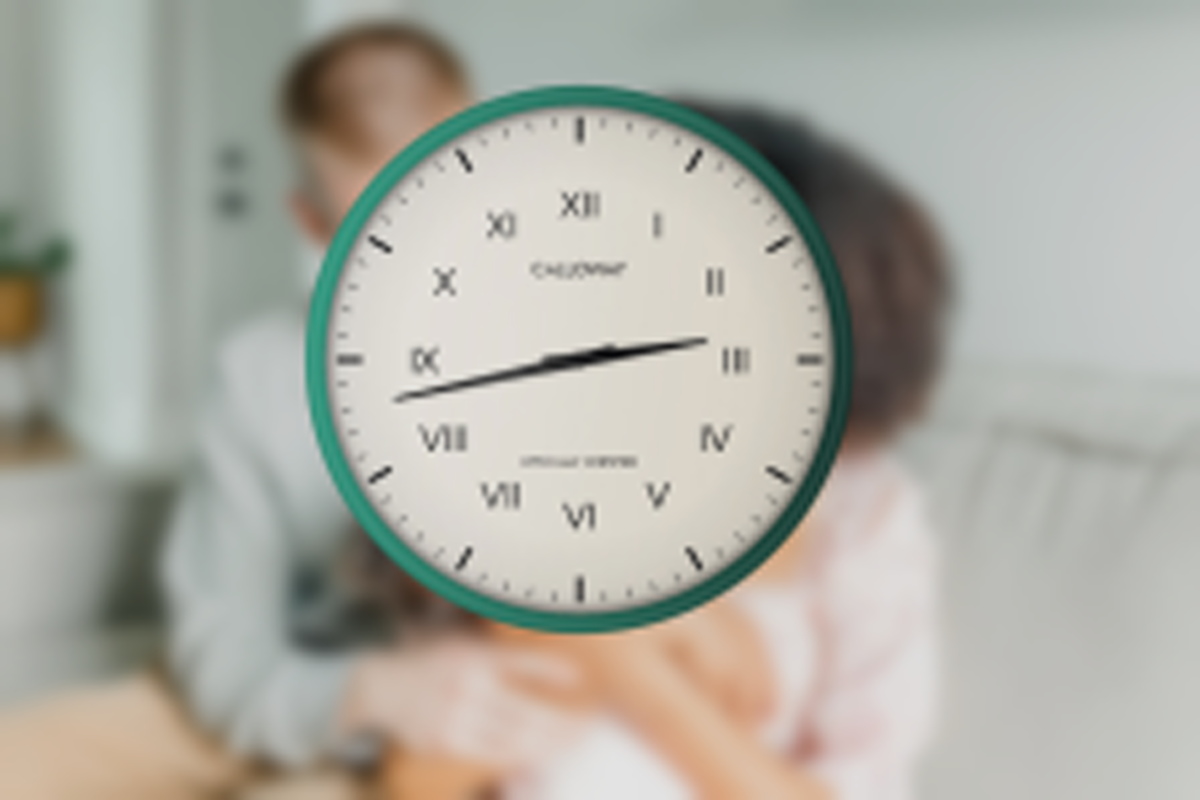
2:43
